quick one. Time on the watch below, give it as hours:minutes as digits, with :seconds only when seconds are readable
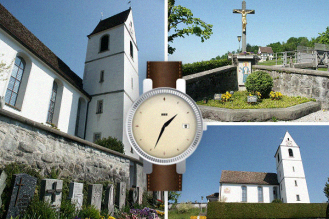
1:34
